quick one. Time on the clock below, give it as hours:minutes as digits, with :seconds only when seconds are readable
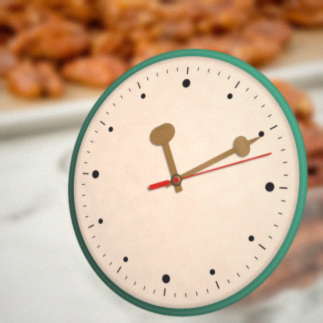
11:10:12
